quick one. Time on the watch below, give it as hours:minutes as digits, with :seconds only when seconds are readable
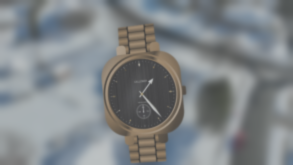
1:24
